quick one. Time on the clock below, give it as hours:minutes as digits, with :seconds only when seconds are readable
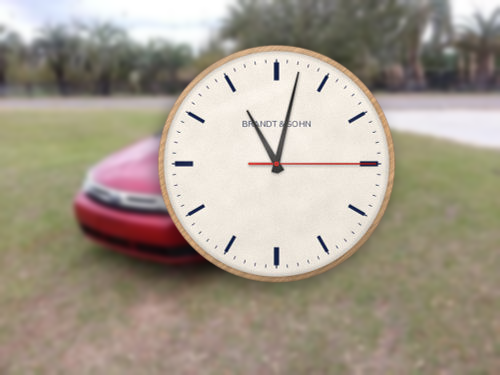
11:02:15
